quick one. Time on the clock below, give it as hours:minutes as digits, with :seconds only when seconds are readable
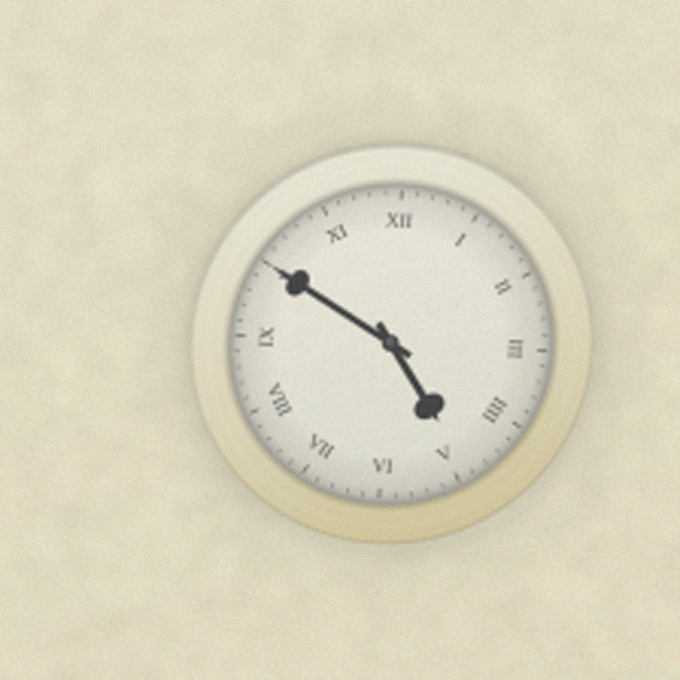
4:50
